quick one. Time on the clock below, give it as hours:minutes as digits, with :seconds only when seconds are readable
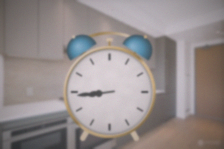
8:44
